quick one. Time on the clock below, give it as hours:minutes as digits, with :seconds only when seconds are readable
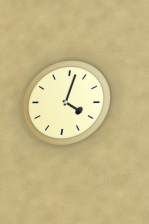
4:02
